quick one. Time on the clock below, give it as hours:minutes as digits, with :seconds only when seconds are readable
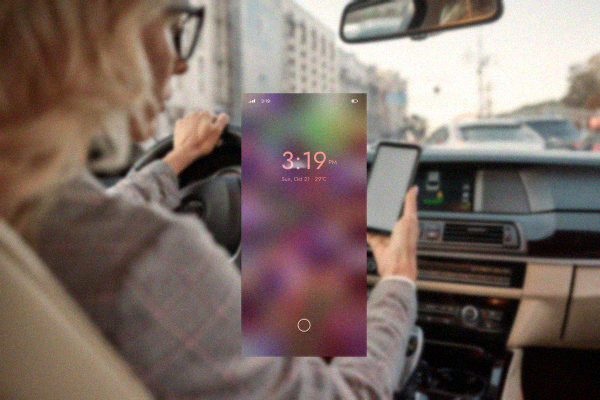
3:19
